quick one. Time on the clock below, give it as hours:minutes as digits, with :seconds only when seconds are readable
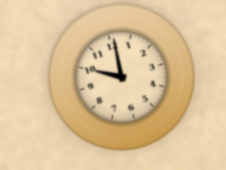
10:01
